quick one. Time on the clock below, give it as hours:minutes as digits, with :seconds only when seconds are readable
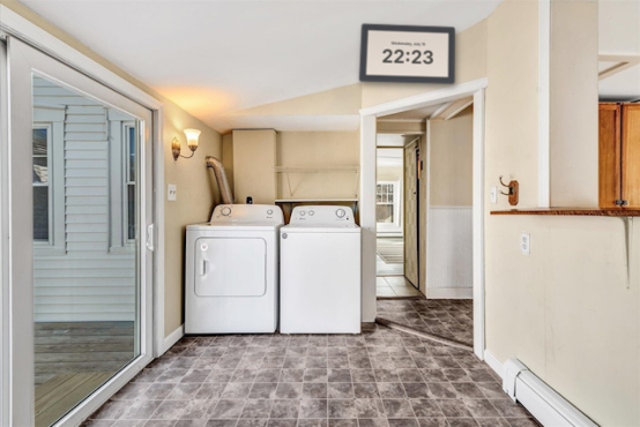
22:23
